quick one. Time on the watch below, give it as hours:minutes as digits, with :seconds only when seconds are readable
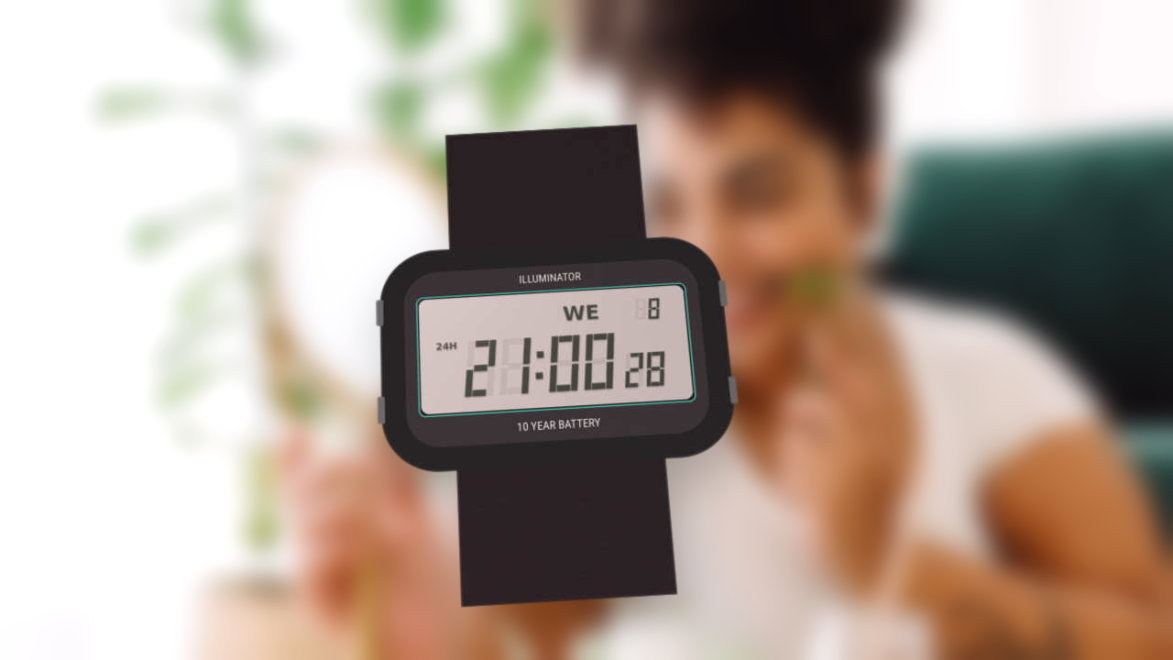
21:00:28
